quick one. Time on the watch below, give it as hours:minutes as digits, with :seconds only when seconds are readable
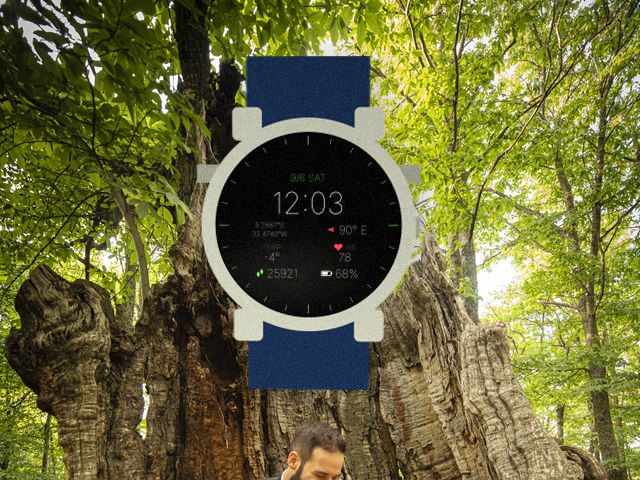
12:03
